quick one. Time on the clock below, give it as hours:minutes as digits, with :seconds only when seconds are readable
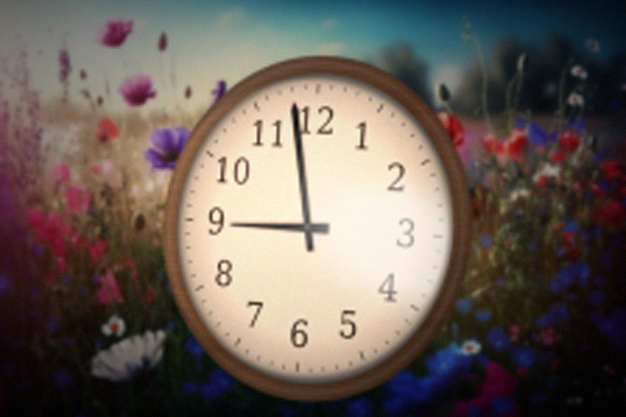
8:58
